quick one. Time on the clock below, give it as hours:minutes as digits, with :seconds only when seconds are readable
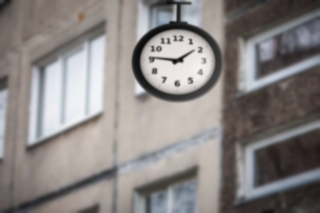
1:46
